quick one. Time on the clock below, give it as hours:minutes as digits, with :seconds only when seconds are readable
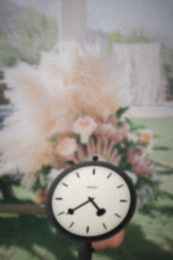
4:39
